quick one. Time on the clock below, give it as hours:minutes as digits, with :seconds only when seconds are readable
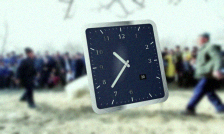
10:37
